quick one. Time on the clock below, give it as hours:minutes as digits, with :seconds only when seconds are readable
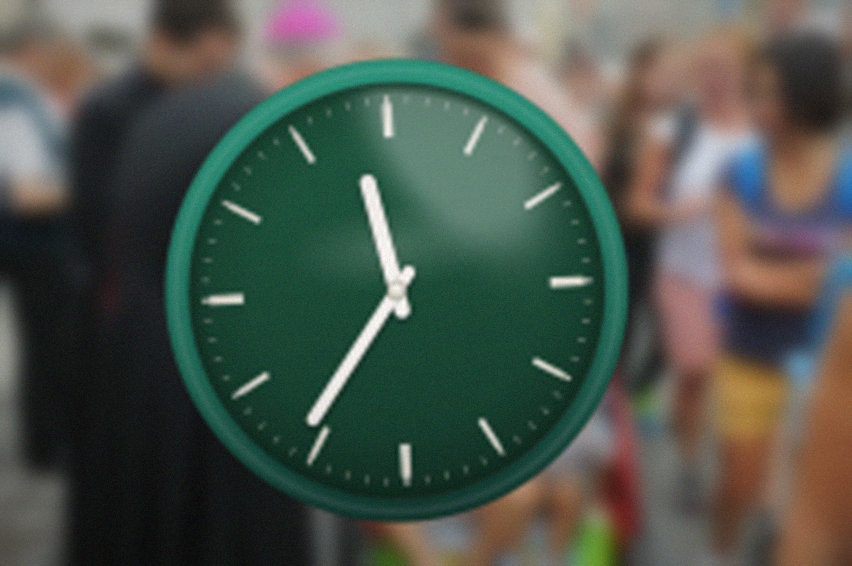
11:36
